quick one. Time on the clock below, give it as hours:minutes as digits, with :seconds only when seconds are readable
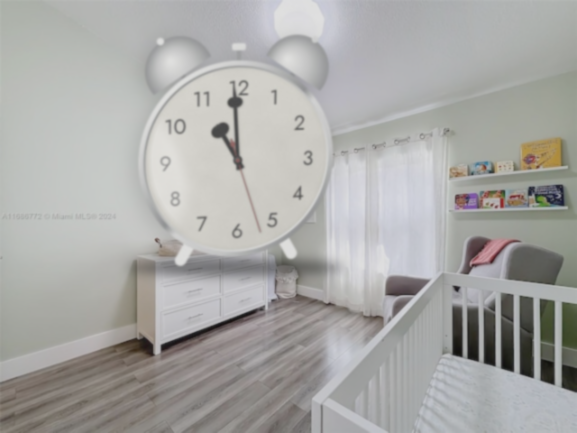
10:59:27
